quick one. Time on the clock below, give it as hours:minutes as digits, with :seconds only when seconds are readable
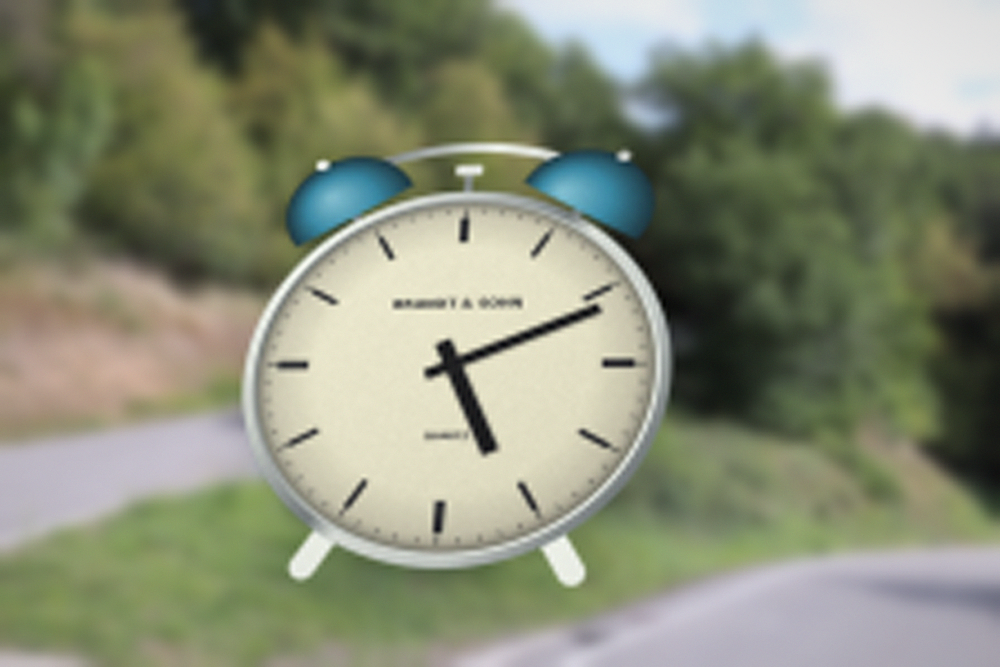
5:11
